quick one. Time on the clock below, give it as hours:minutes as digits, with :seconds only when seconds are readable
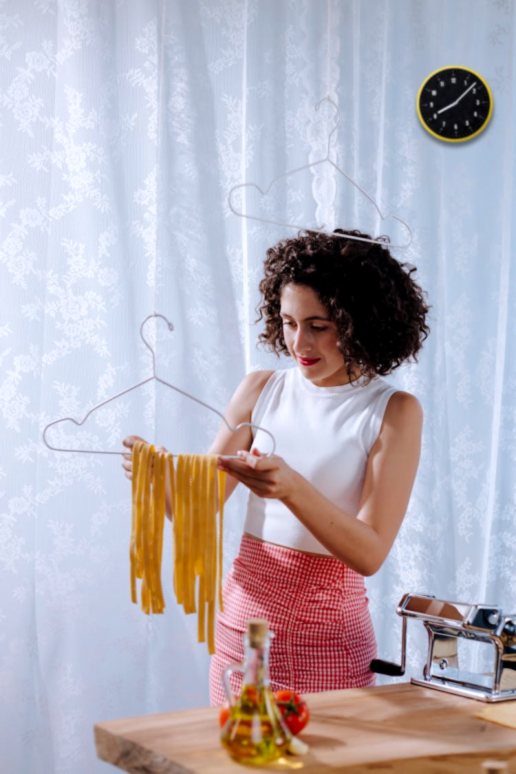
8:08
